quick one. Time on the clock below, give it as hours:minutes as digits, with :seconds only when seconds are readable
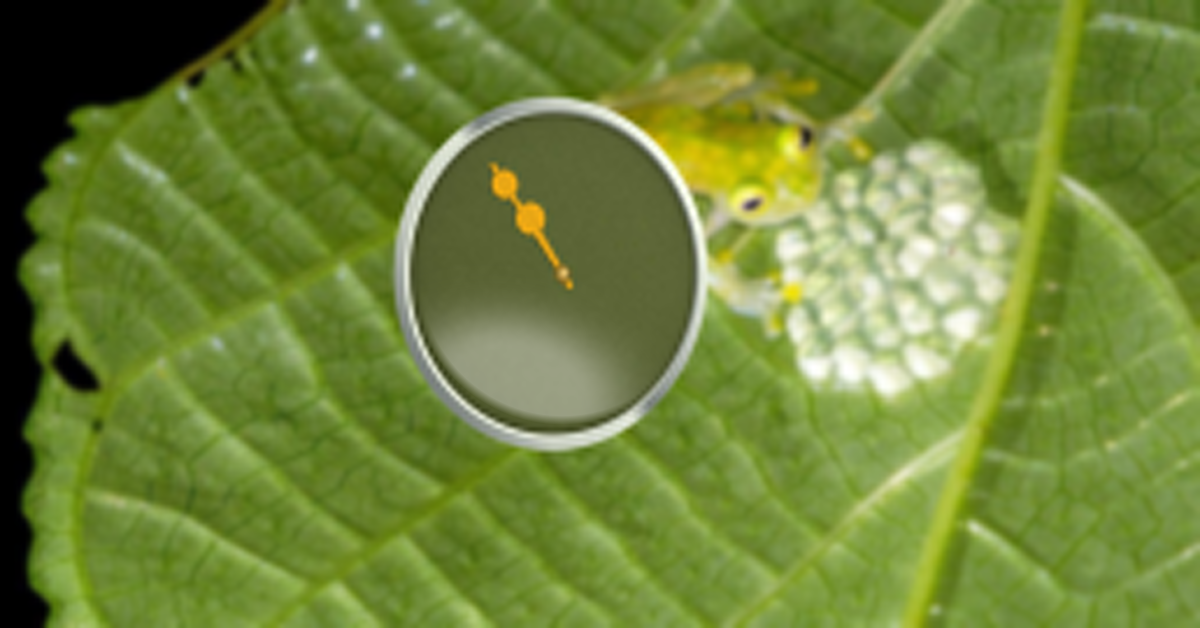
10:54
